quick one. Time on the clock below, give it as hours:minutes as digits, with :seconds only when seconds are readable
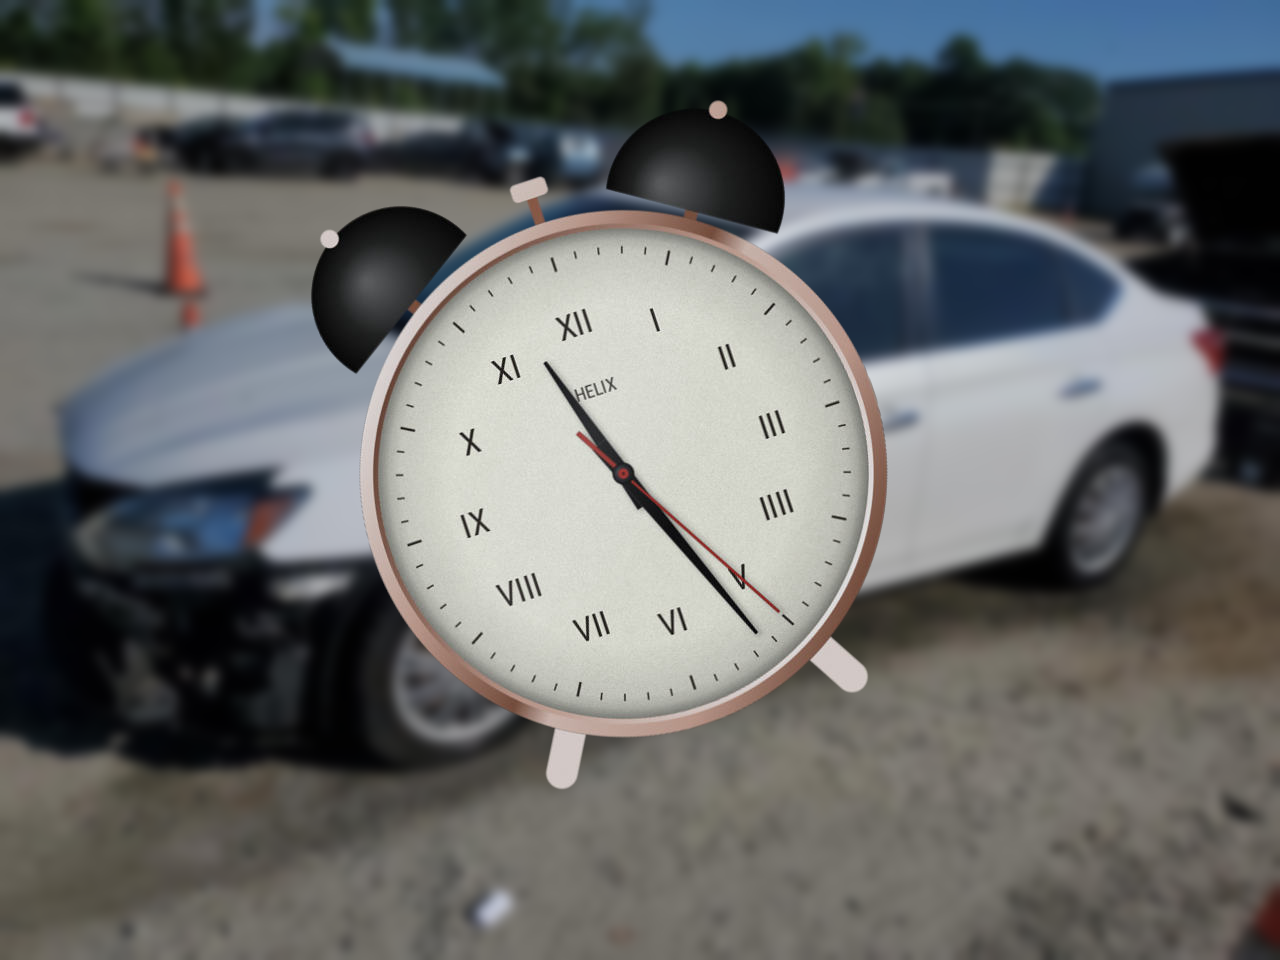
11:26:25
